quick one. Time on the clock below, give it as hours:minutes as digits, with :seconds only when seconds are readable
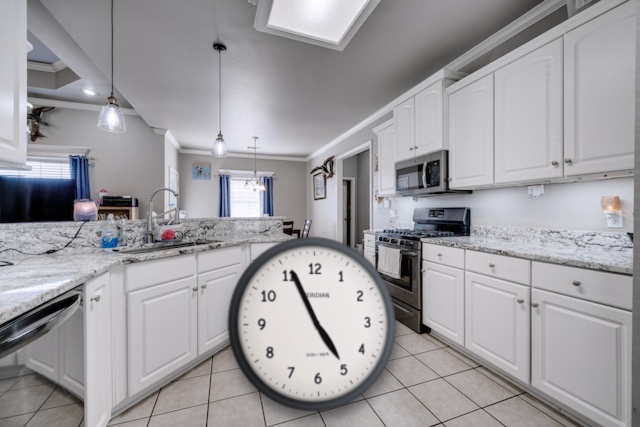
4:56
